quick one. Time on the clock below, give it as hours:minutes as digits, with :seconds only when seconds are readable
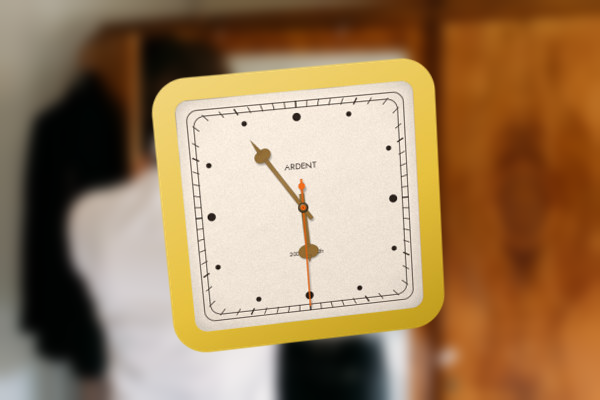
5:54:30
